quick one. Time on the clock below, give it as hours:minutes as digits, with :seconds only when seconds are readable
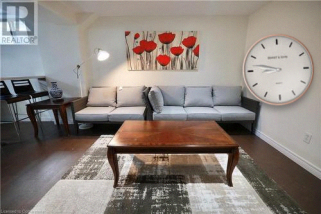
8:47
